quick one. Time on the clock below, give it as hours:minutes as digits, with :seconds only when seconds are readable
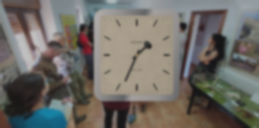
1:34
